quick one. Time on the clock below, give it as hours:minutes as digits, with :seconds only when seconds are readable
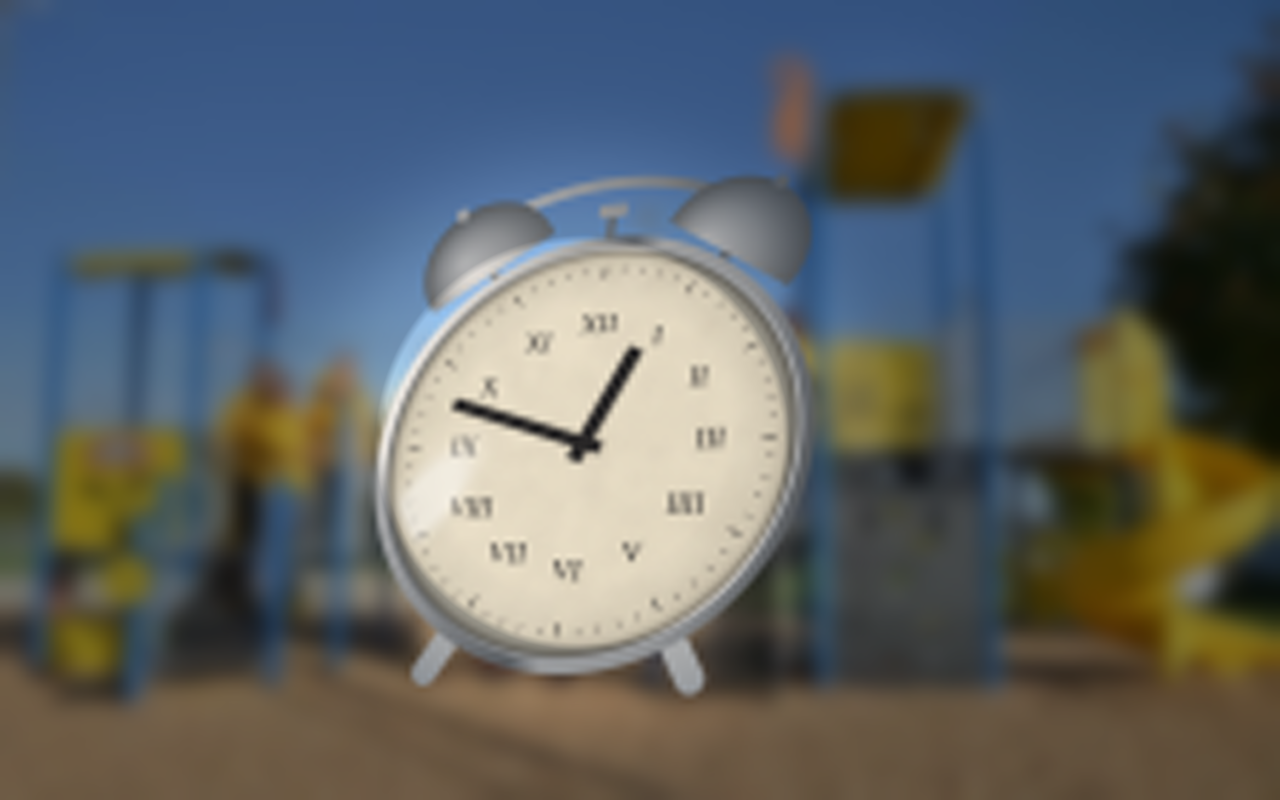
12:48
